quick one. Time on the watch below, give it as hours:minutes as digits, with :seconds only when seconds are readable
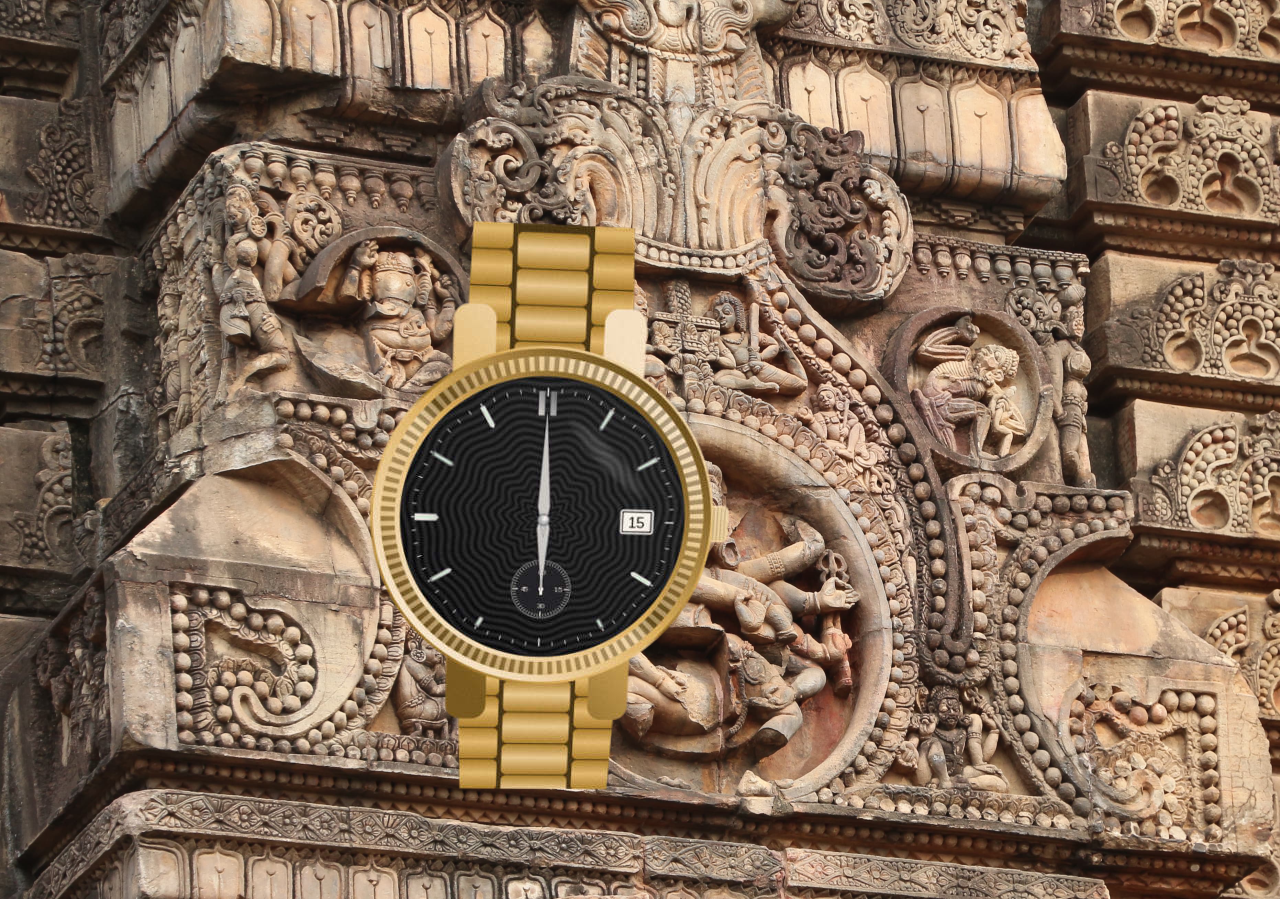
6:00
